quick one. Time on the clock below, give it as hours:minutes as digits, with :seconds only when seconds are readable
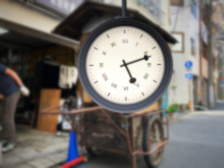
5:12
